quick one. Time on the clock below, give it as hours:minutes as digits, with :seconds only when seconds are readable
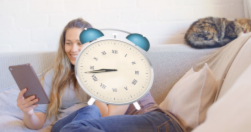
8:43
